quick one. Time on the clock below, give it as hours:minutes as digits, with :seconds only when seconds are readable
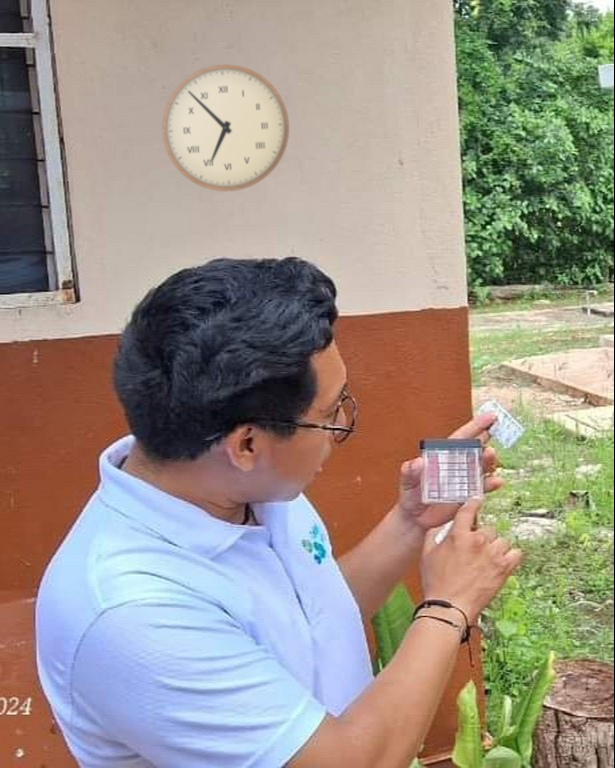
6:53
